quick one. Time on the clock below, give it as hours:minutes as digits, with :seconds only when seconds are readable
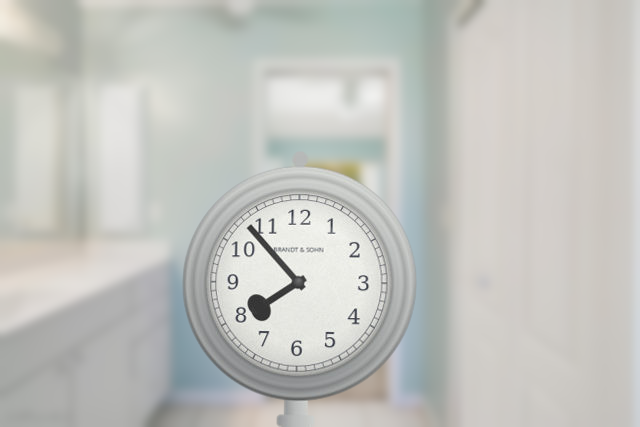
7:53
